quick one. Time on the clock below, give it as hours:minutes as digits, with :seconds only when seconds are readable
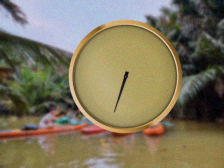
6:33
